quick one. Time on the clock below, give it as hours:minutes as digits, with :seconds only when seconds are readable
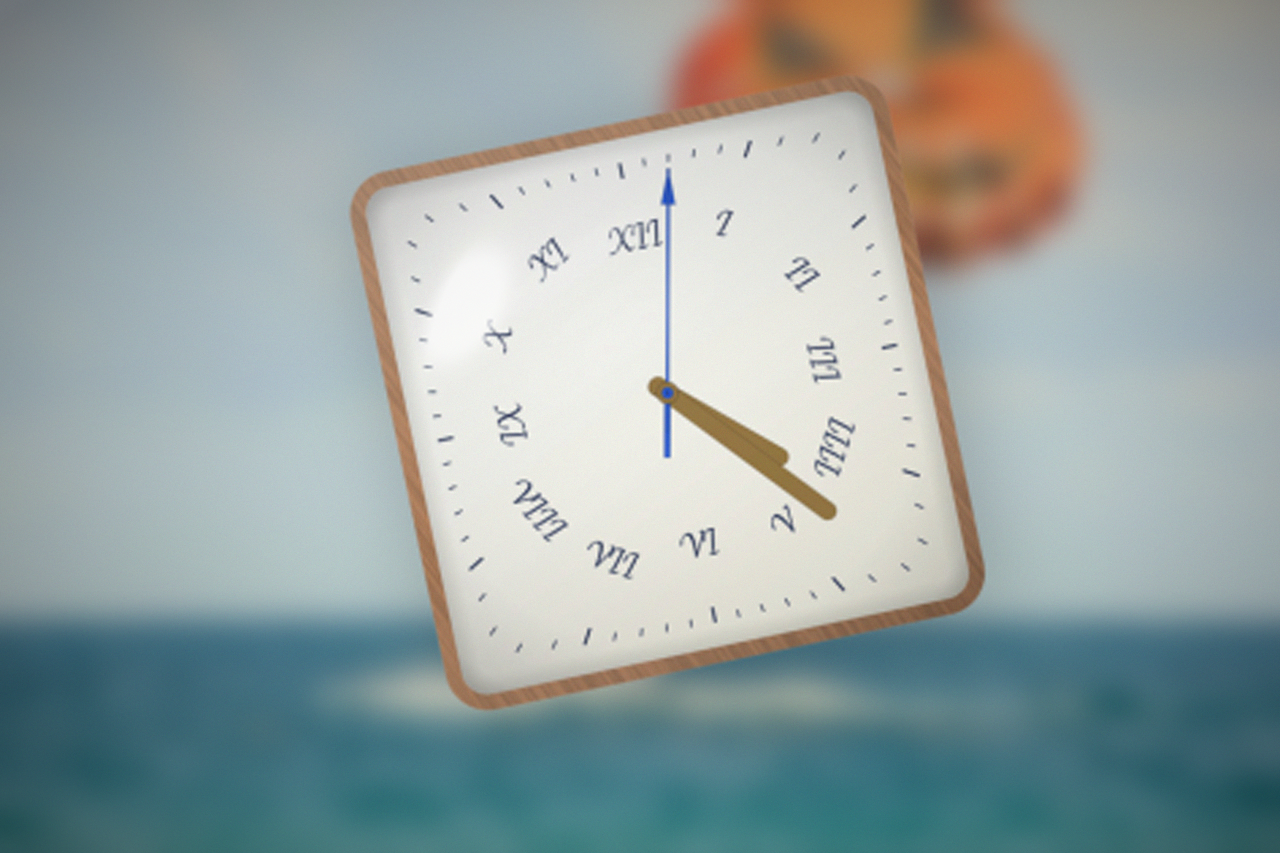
4:23:02
